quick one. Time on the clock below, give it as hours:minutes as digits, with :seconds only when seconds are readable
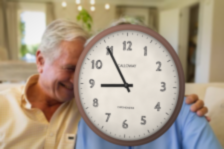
8:55
